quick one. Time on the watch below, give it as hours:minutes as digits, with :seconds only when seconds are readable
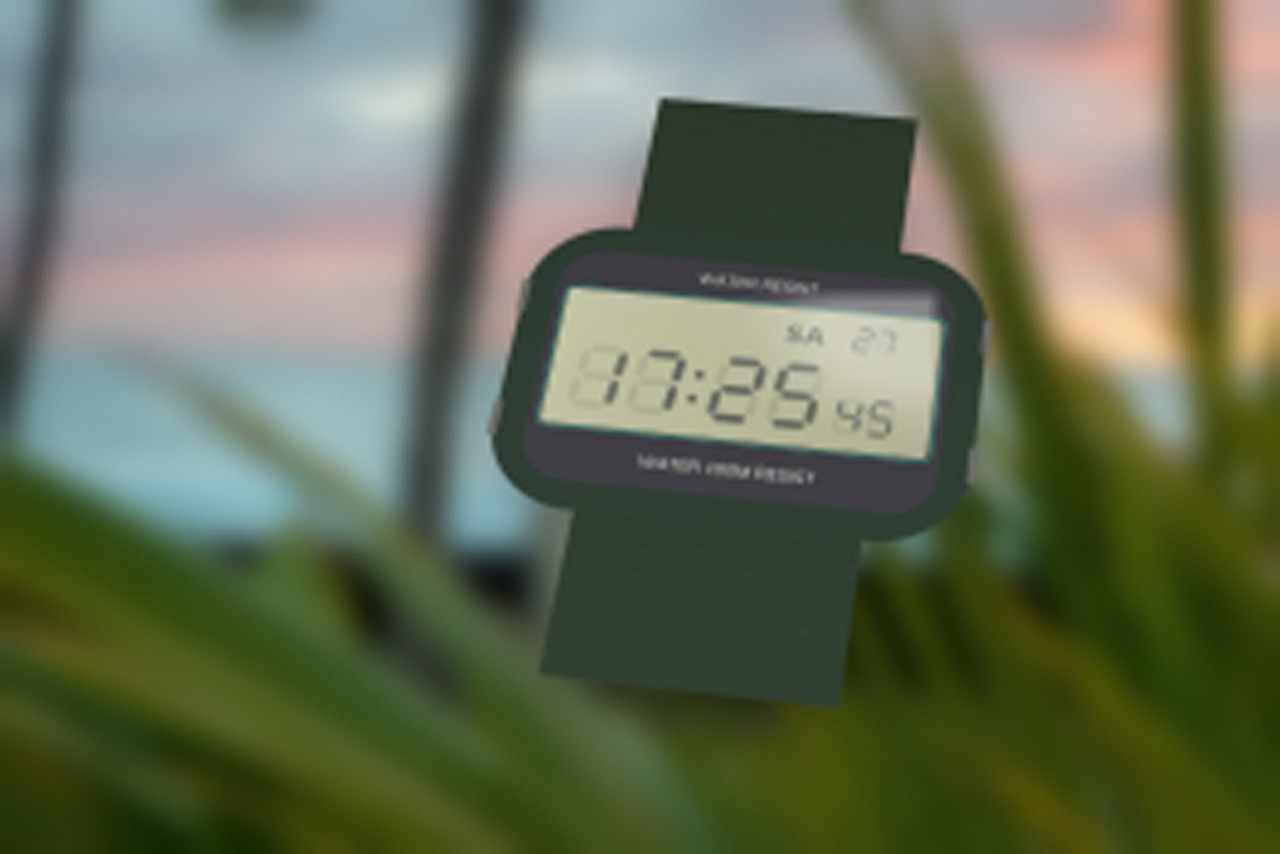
17:25:45
